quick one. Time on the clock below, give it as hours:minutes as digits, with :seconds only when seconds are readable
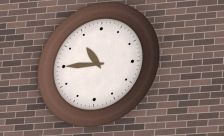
10:45
